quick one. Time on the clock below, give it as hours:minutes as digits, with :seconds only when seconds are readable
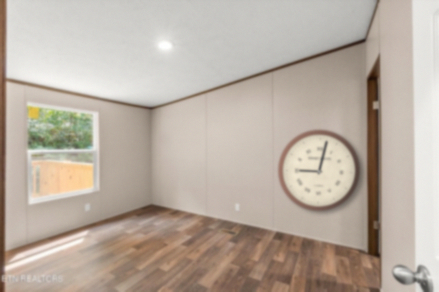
9:02
